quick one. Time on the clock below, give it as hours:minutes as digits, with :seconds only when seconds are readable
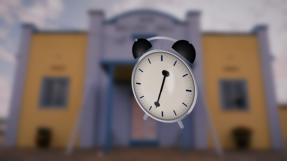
12:33
